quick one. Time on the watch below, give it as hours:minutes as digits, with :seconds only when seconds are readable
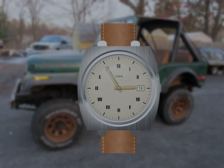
2:55
